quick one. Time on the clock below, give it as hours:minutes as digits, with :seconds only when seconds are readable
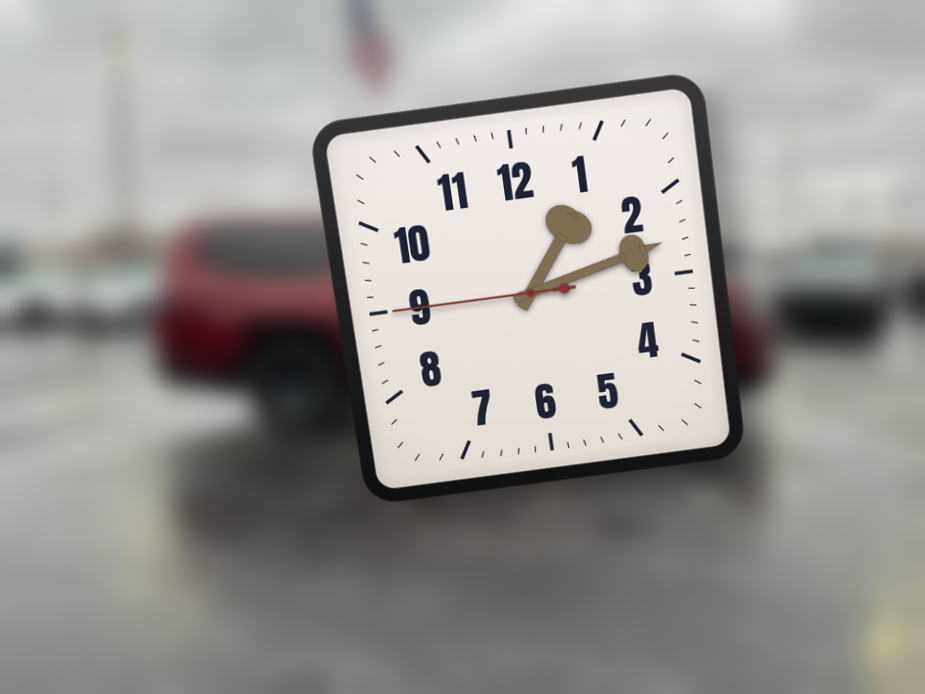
1:12:45
